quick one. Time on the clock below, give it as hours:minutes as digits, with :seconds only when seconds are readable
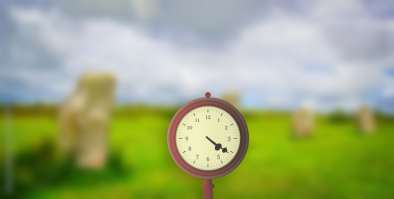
4:21
